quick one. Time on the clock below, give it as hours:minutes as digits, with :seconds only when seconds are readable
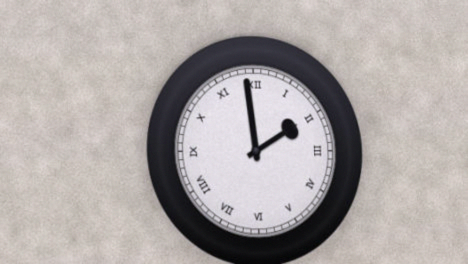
1:59
